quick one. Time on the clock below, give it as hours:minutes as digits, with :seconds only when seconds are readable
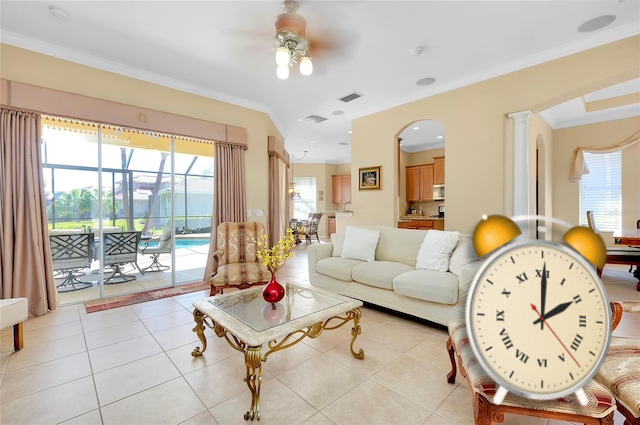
2:00:23
